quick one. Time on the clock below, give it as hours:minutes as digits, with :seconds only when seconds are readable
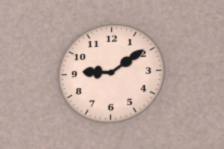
9:09
